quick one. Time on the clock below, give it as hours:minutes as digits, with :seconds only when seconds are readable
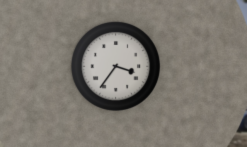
3:36
